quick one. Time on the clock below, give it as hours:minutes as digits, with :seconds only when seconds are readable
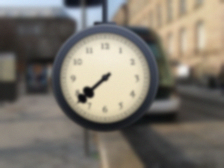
7:38
